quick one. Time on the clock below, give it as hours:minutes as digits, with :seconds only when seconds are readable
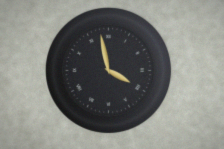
3:58
